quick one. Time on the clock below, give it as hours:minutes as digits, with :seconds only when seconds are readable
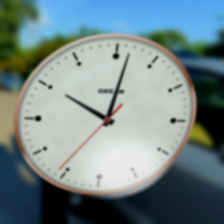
10:01:36
